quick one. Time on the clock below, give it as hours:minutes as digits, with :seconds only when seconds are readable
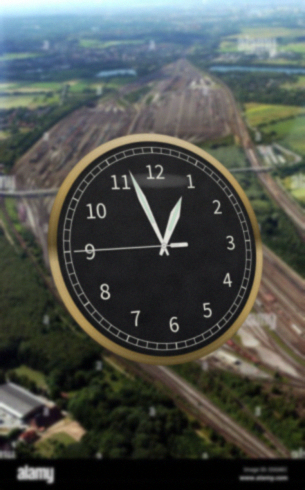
12:56:45
